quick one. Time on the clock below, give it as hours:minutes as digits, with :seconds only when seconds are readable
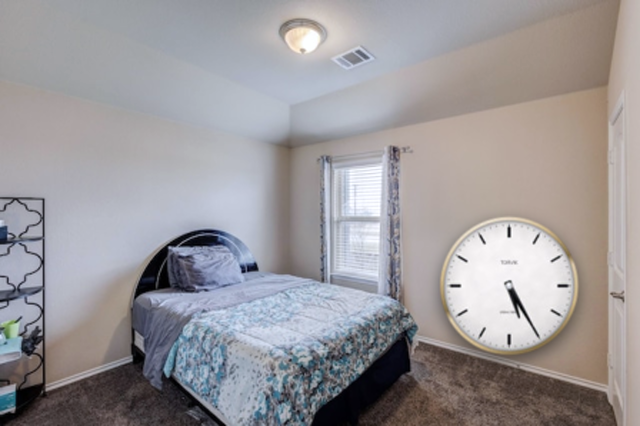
5:25
